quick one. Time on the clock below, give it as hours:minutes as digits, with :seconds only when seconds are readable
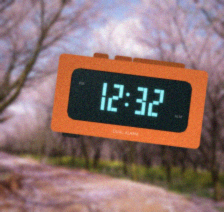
12:32
